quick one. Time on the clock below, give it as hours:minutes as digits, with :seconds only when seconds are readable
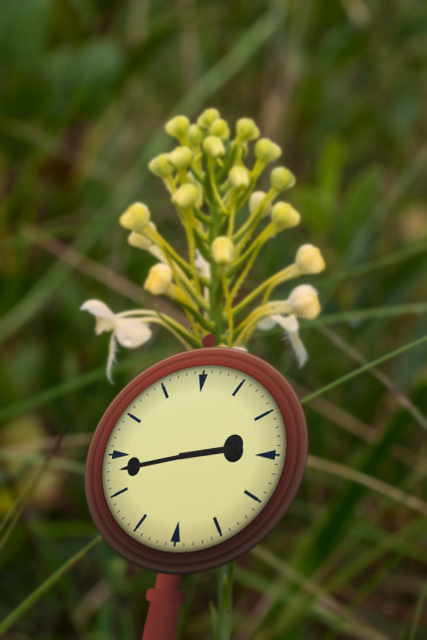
2:43
